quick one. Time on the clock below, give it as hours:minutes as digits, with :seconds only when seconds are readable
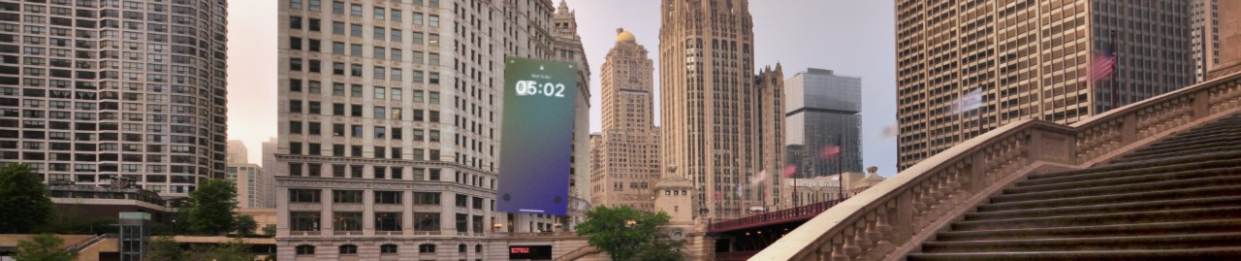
5:02
